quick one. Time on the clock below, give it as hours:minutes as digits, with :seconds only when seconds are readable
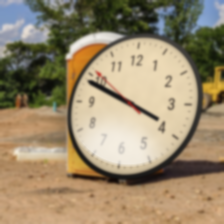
3:48:51
